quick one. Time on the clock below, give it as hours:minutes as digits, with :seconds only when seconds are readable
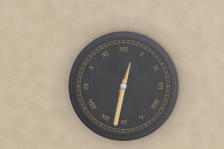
12:32
